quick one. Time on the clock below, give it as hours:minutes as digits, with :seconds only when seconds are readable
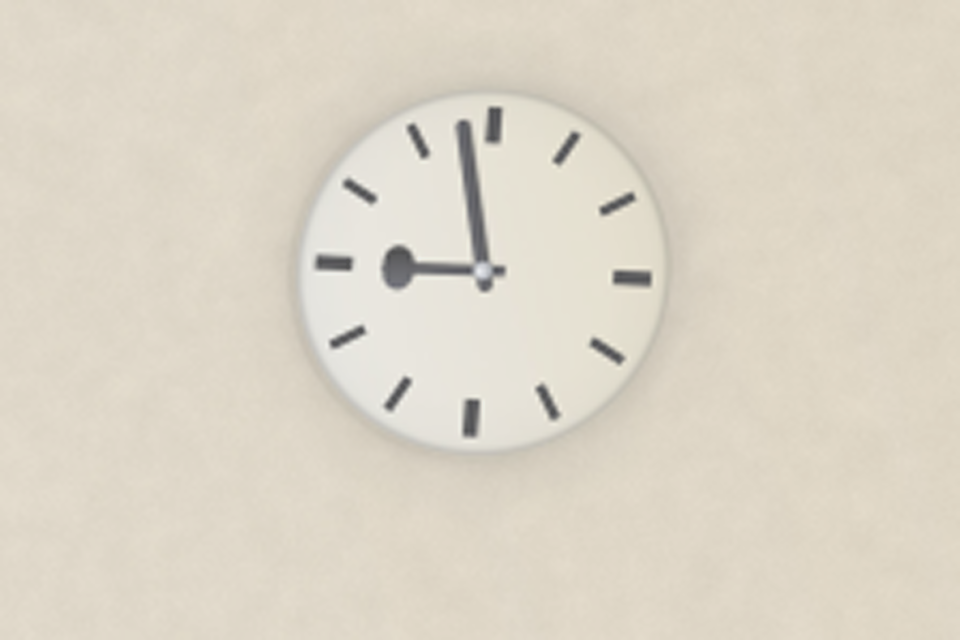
8:58
